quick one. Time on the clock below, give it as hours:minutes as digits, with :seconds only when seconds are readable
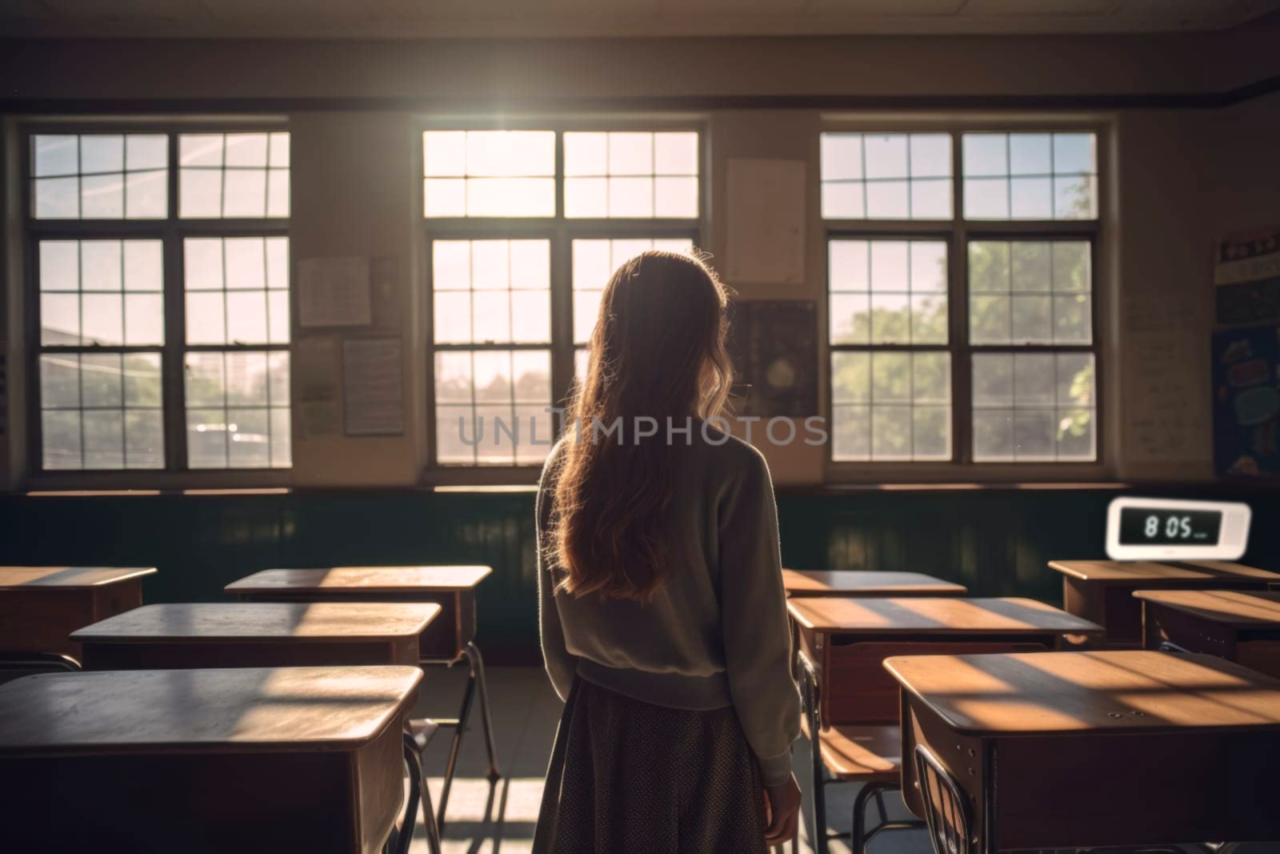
8:05
